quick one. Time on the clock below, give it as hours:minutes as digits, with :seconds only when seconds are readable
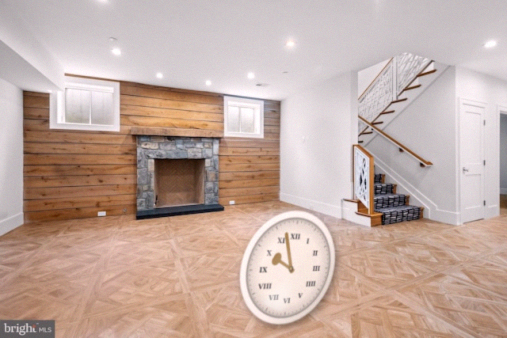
9:57
